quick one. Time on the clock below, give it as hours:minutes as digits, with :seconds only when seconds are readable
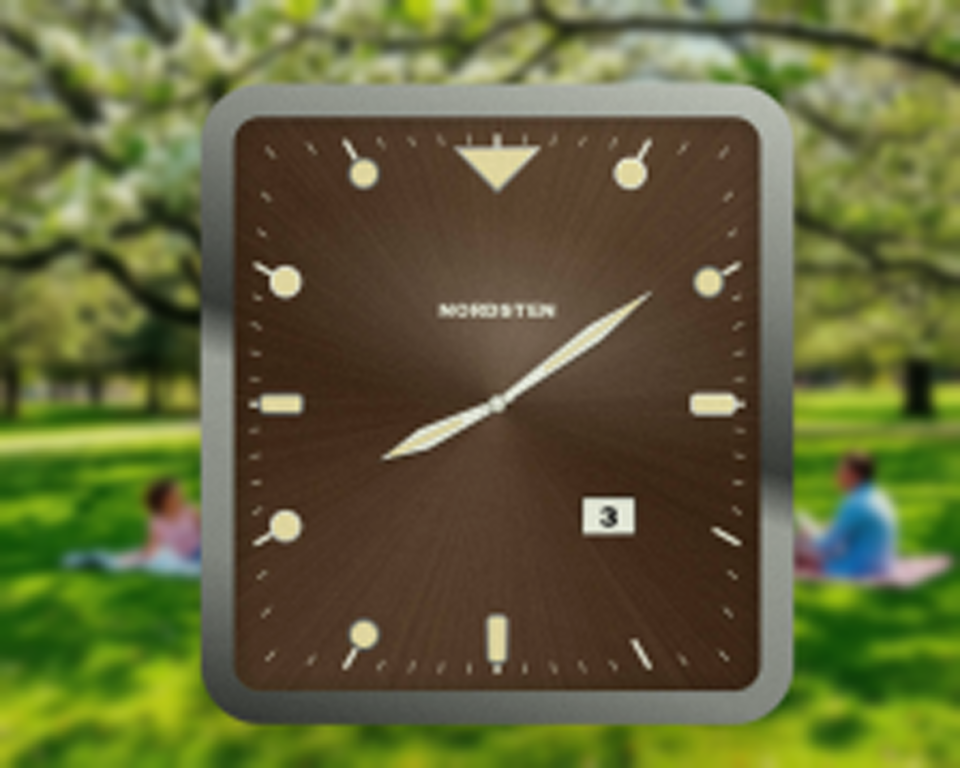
8:09
